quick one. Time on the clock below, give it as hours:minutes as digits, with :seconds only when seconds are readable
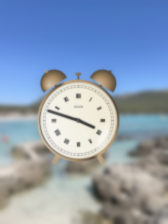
3:48
